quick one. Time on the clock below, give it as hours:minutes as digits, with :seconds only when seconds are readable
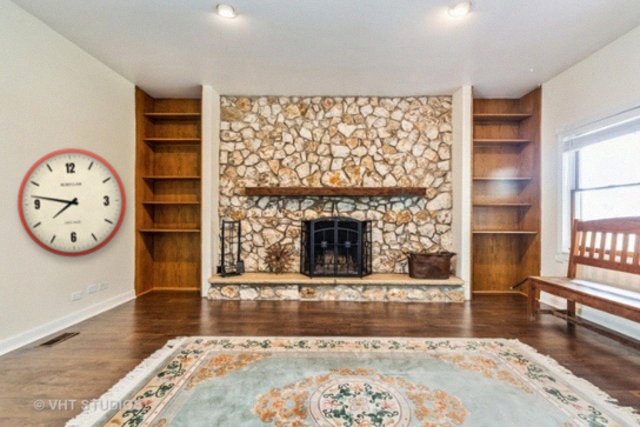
7:47
